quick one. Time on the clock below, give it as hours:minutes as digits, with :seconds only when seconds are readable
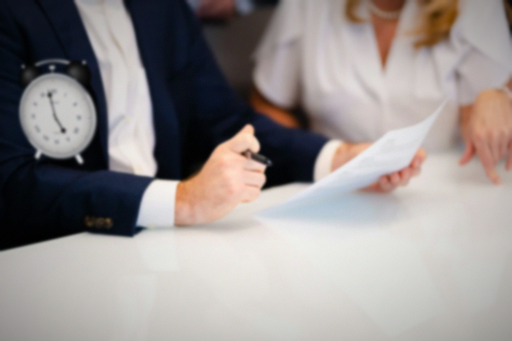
4:58
